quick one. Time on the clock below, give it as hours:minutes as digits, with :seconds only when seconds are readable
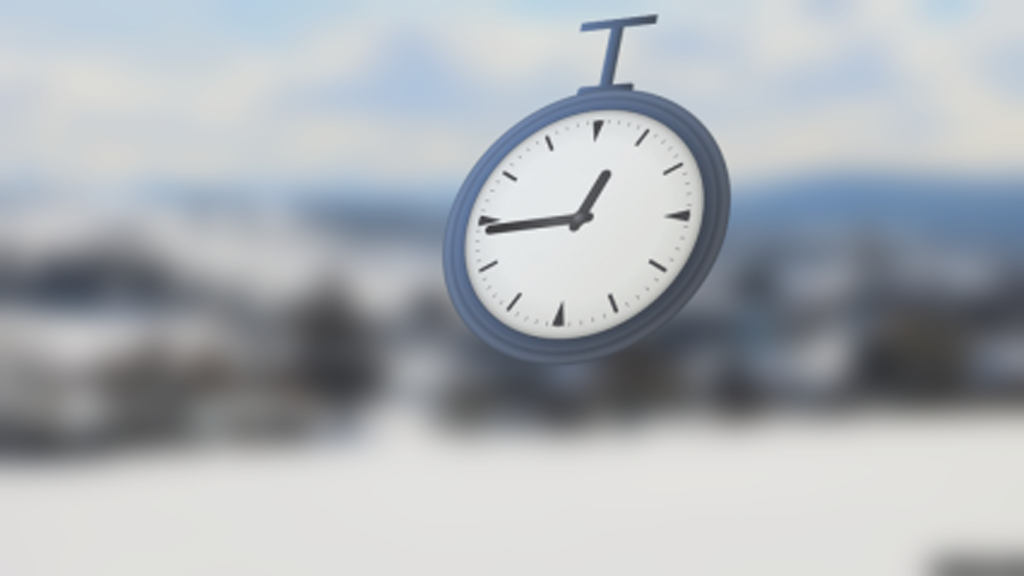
12:44
